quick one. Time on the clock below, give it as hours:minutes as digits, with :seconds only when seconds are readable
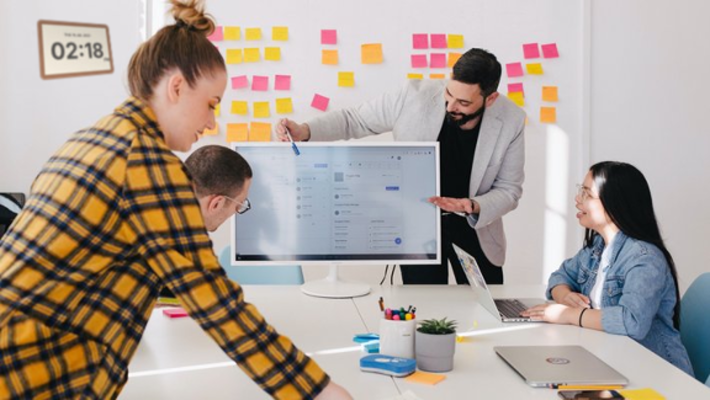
2:18
